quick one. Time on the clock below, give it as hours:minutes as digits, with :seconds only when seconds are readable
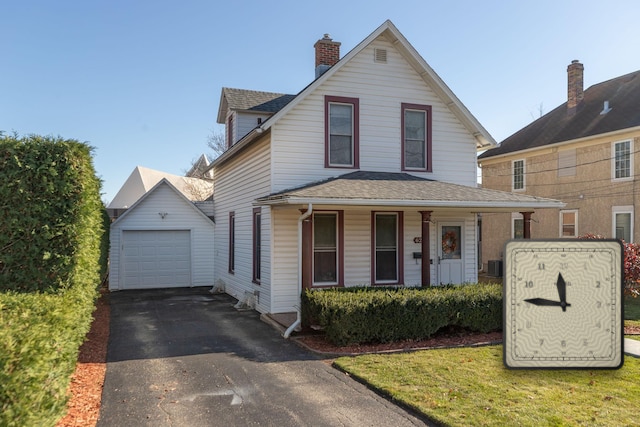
11:46
